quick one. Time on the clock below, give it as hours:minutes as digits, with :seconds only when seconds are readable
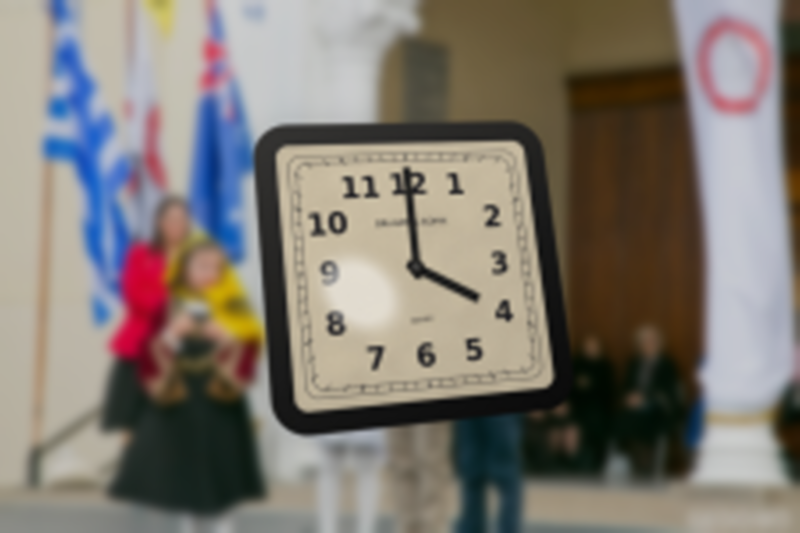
4:00
